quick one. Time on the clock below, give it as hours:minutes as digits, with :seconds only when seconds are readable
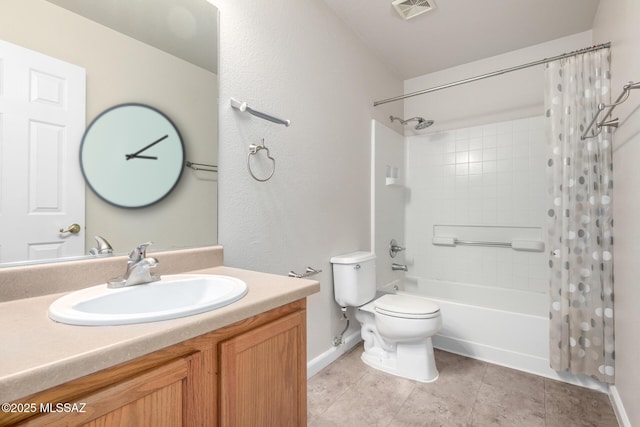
3:10
